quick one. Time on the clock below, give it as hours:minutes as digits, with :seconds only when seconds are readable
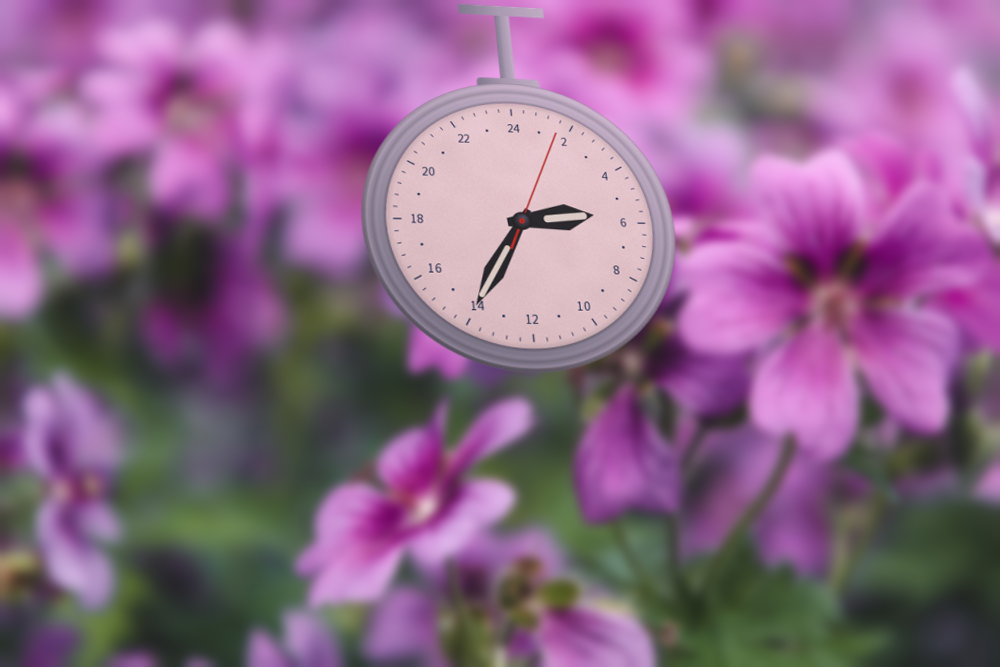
5:35:04
